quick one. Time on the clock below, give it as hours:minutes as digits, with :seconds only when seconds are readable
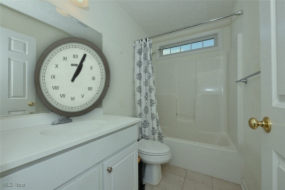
1:04
